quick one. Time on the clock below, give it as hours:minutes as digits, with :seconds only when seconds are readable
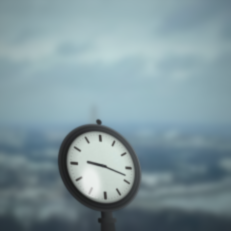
9:18
